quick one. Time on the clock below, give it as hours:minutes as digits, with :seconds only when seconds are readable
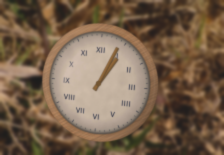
1:04
